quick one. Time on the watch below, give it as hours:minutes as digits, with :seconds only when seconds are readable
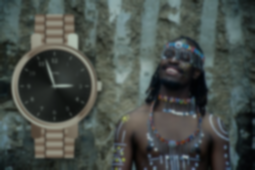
2:57
